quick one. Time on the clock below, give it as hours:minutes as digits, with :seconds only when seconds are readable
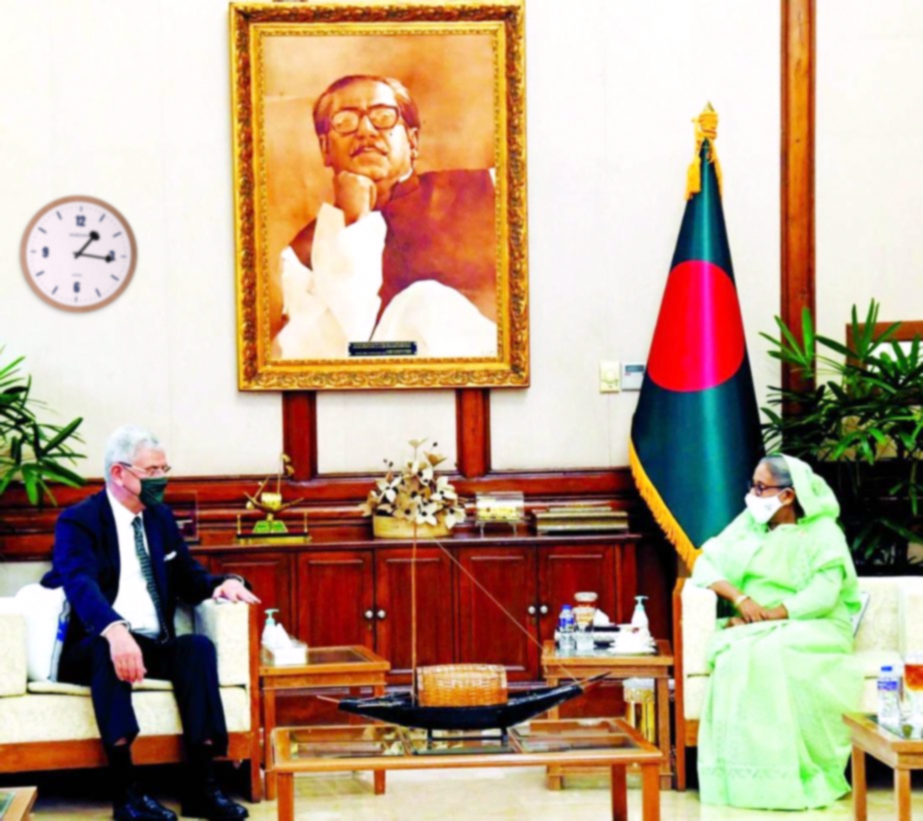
1:16
